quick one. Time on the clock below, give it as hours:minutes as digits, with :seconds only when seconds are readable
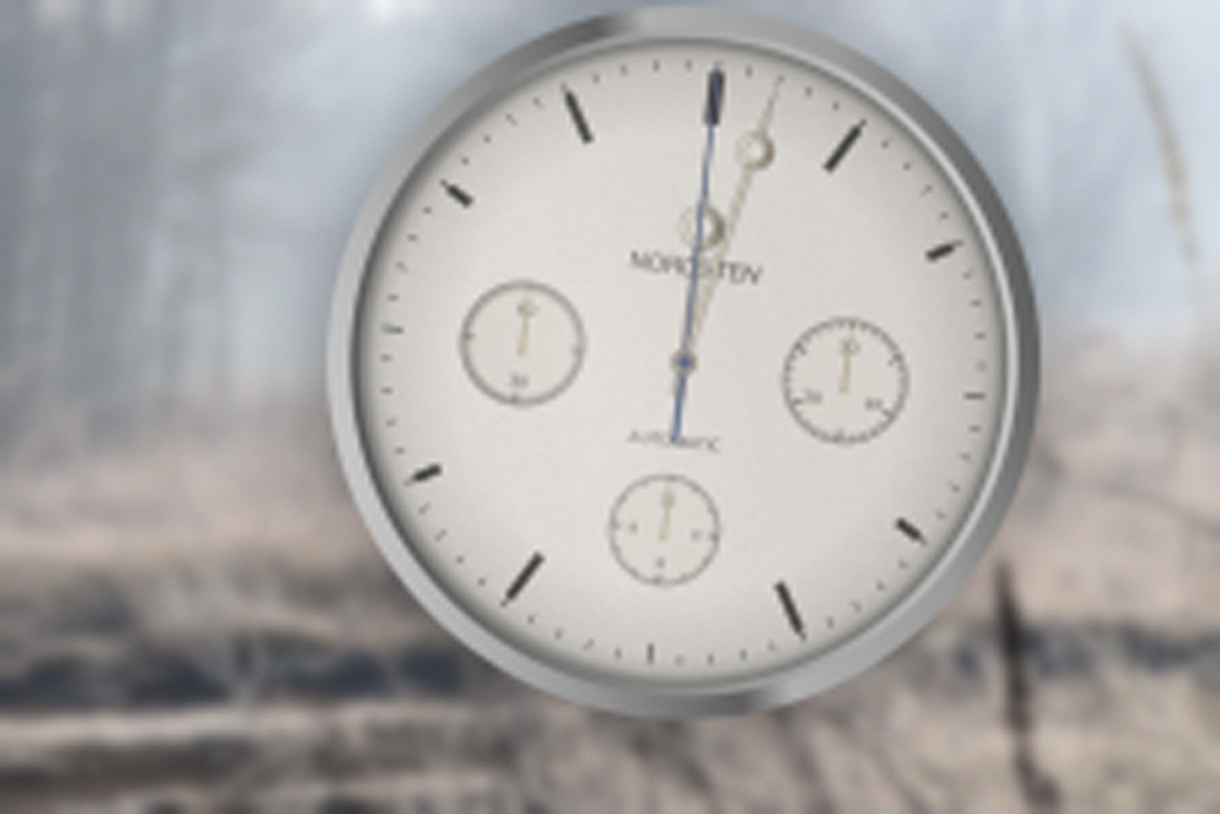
12:02
